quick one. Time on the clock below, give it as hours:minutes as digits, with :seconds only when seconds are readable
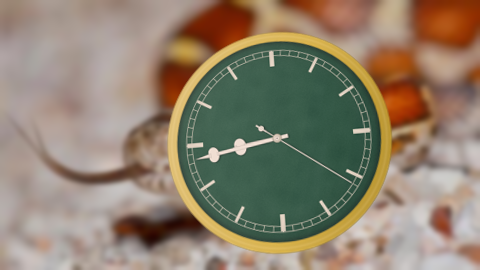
8:43:21
